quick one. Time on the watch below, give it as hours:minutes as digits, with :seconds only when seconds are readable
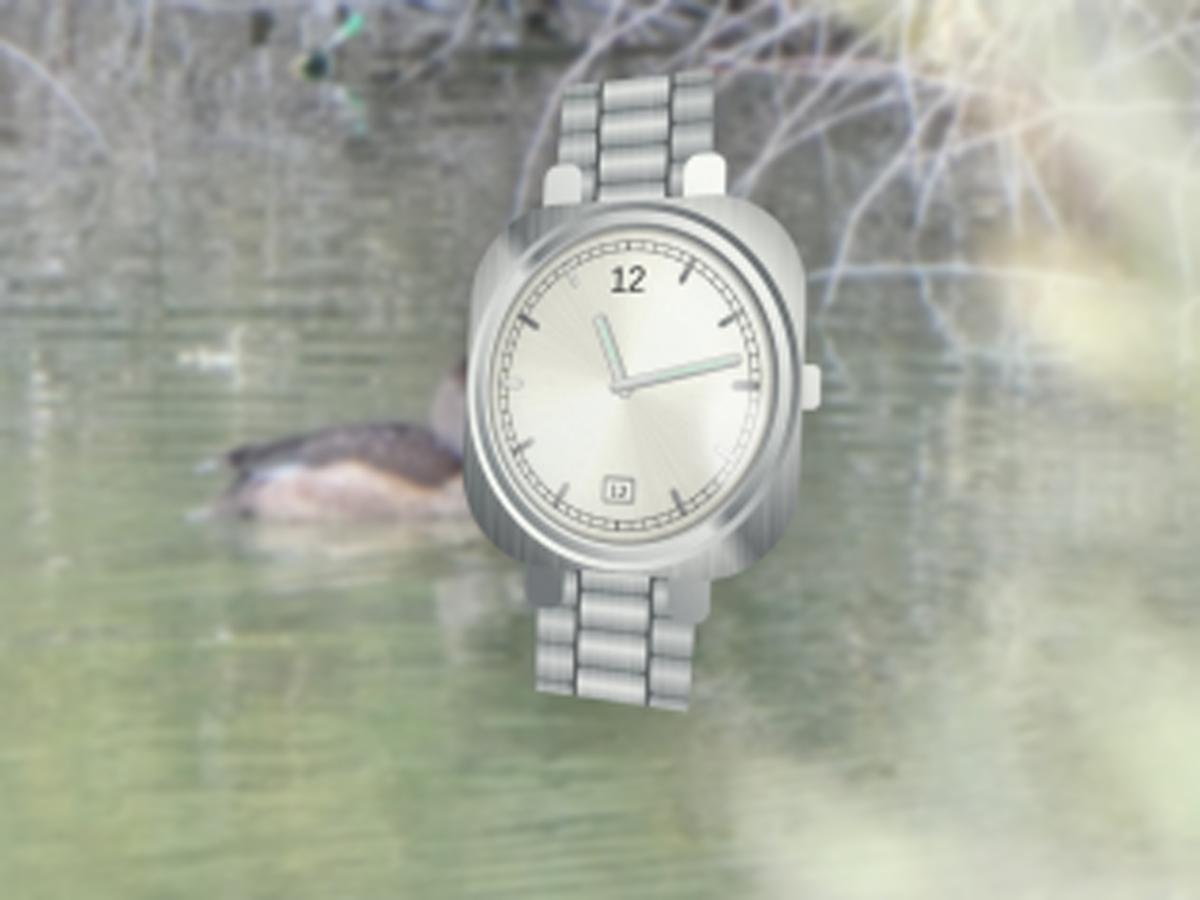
11:13
